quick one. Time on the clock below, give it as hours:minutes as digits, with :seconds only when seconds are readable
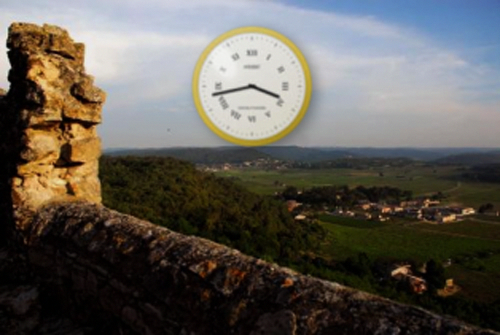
3:43
